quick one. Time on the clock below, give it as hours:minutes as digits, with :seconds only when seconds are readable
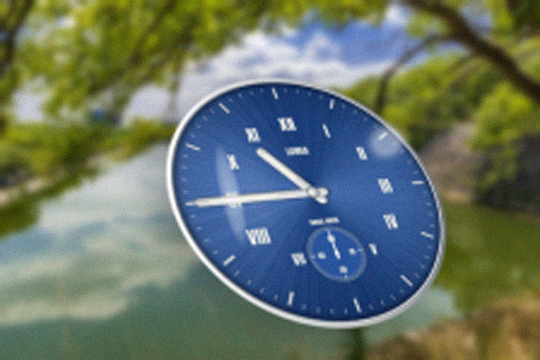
10:45
